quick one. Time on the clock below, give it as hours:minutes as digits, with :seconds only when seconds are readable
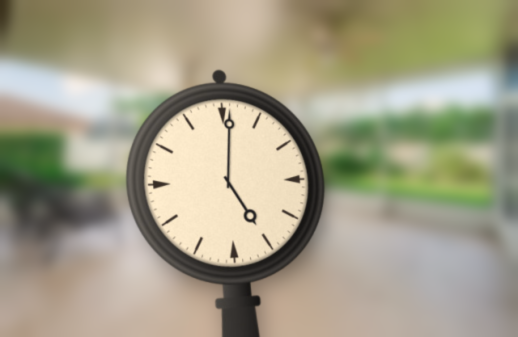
5:01
